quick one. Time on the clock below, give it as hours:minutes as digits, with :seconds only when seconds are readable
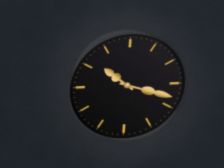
10:18
